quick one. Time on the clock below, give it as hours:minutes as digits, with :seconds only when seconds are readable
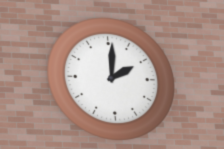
2:01
